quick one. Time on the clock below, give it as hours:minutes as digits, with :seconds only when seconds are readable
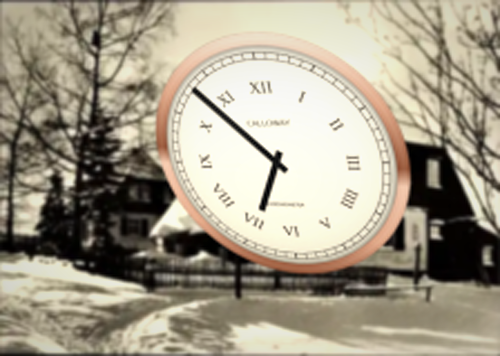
6:53
